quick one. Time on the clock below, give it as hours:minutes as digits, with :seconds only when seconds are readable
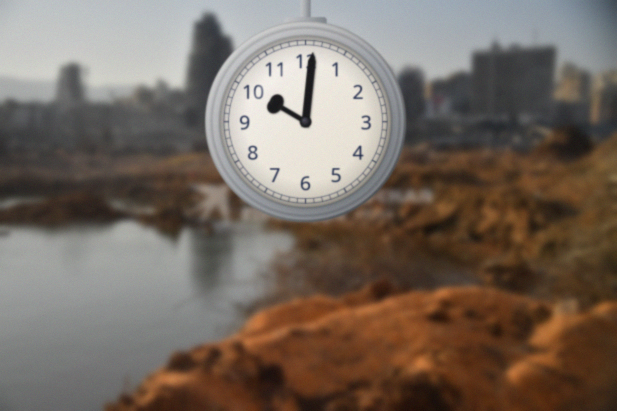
10:01
